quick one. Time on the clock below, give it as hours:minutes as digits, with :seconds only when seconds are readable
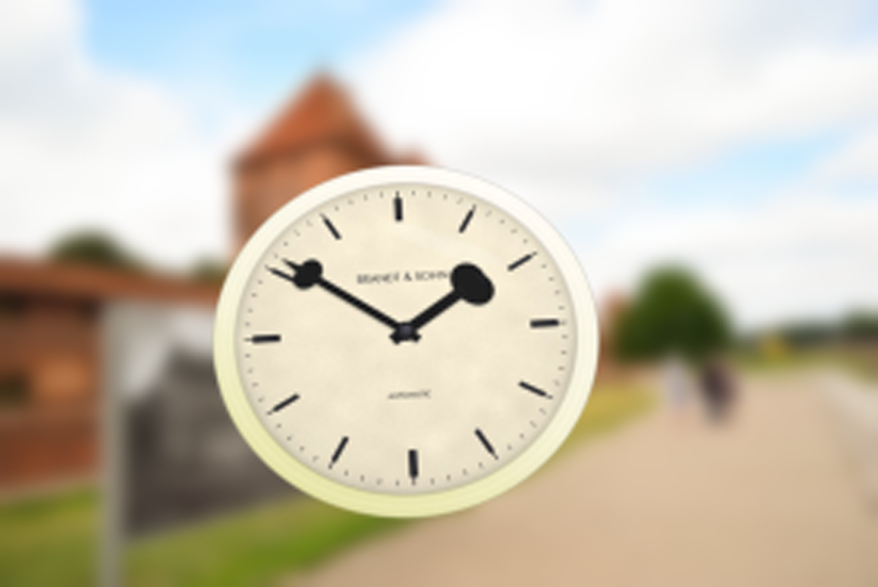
1:51
